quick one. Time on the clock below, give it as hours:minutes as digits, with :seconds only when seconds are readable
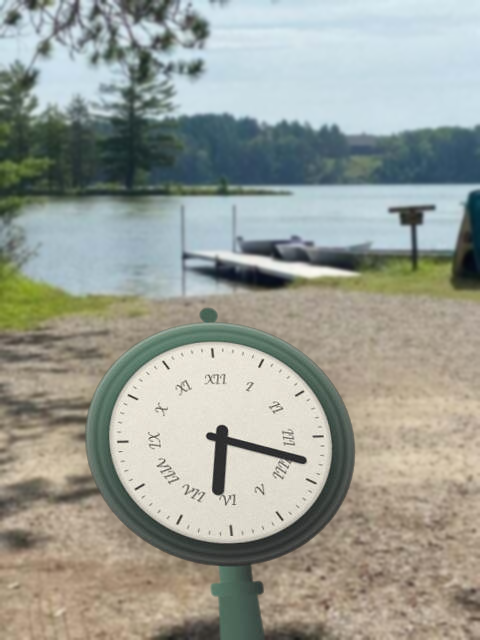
6:18
